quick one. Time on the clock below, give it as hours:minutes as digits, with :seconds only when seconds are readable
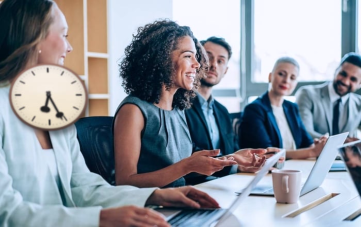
6:26
